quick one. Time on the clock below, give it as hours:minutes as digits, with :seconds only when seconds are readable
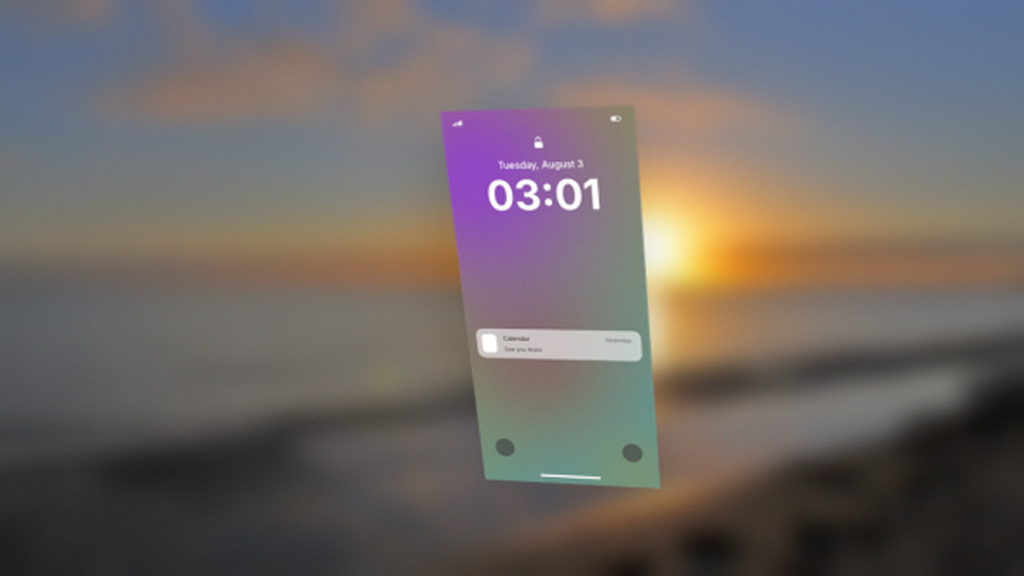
3:01
